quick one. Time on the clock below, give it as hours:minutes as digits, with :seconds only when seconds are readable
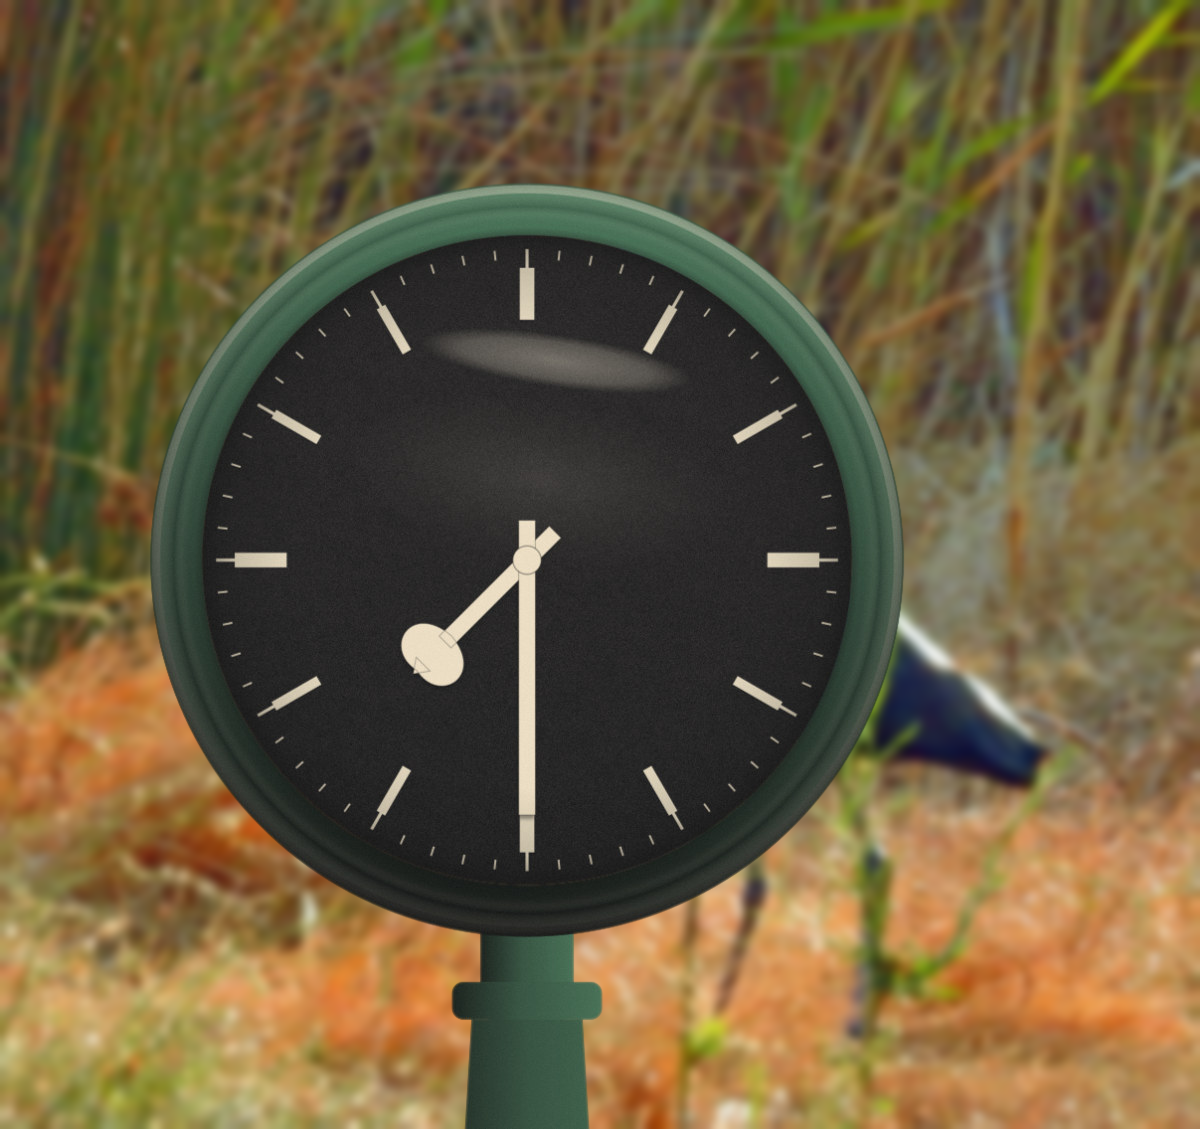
7:30
